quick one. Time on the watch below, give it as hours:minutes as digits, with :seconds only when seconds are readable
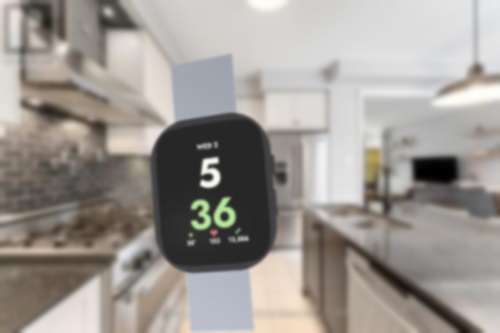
5:36
